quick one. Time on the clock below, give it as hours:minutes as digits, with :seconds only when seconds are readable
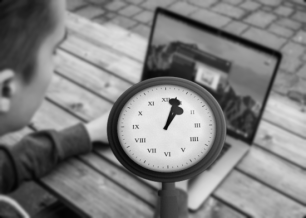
1:03
